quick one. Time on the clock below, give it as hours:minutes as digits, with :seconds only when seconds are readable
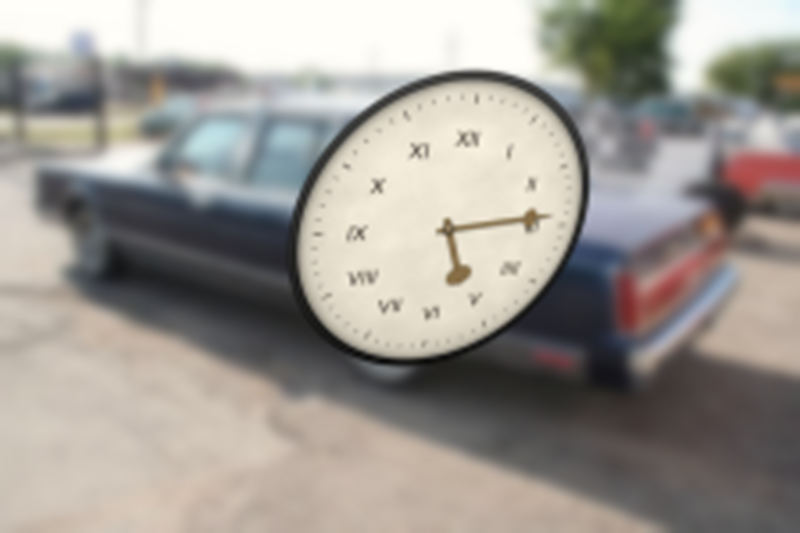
5:14
